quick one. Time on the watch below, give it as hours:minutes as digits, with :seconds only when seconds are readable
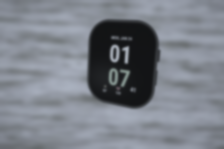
1:07
